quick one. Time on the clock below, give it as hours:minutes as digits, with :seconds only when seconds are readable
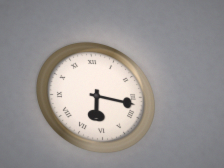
6:17
